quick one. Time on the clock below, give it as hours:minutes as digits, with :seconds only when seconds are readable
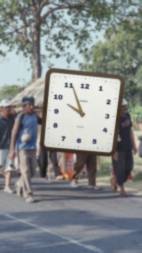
9:56
